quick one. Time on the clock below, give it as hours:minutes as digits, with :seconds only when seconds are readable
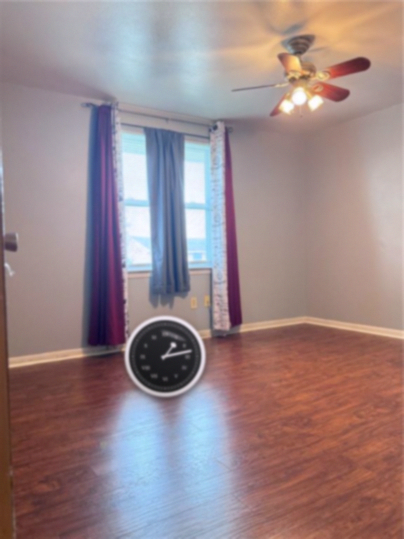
1:13
